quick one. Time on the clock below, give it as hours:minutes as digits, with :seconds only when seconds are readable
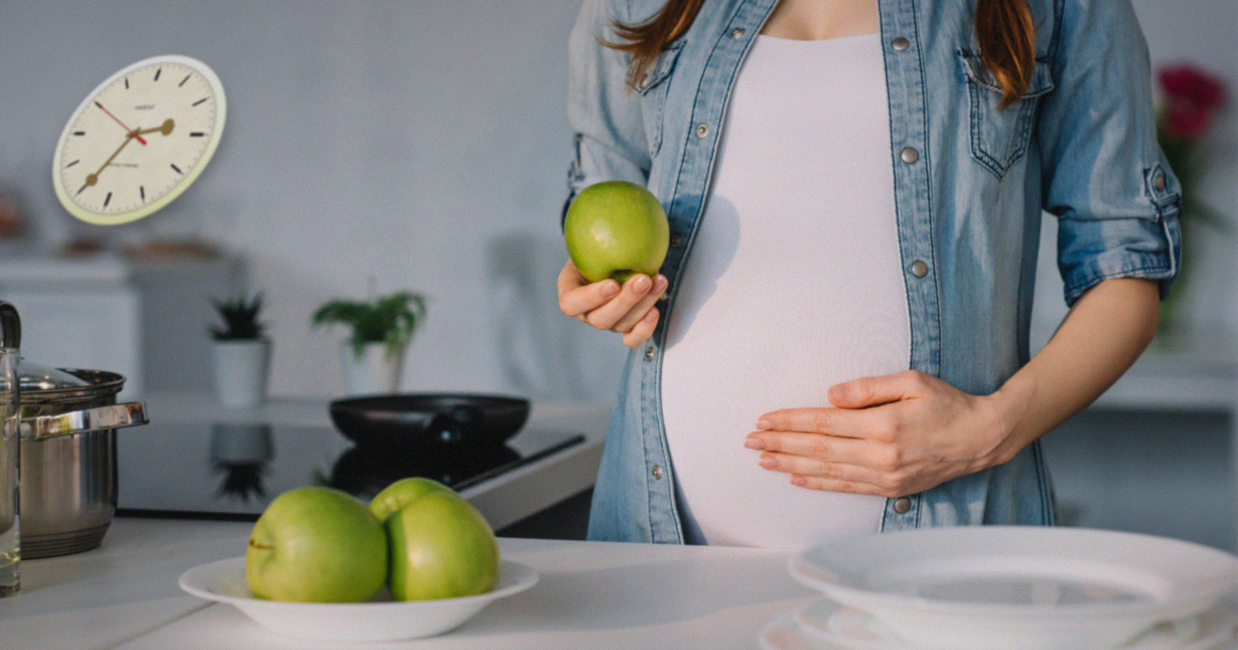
2:34:50
